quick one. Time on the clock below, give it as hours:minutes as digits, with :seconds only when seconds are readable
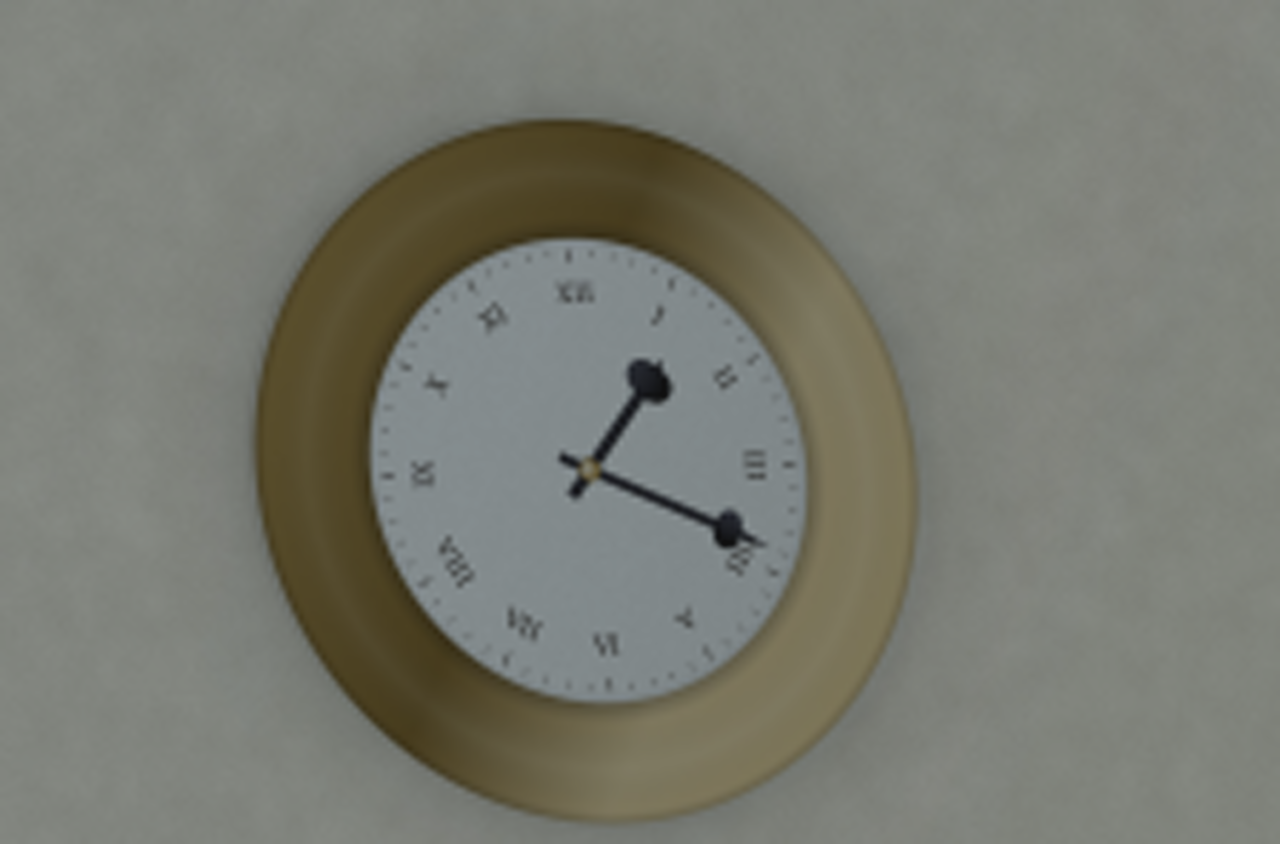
1:19
